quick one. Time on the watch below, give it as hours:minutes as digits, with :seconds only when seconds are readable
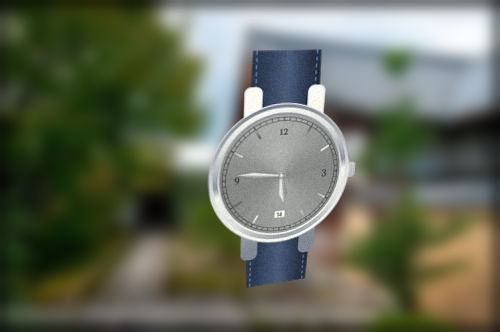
5:46
